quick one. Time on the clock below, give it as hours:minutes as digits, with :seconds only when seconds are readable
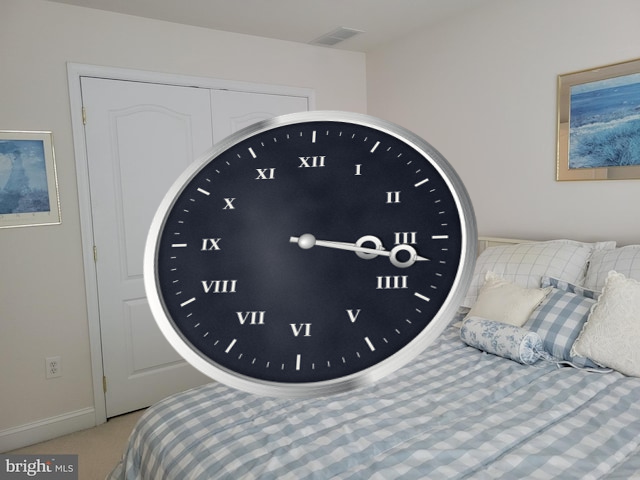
3:17
